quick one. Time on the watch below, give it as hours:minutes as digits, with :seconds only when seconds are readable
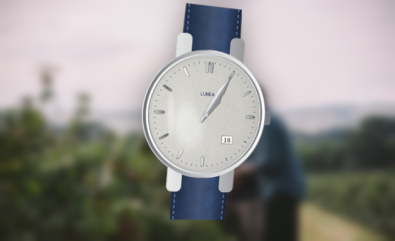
1:05
